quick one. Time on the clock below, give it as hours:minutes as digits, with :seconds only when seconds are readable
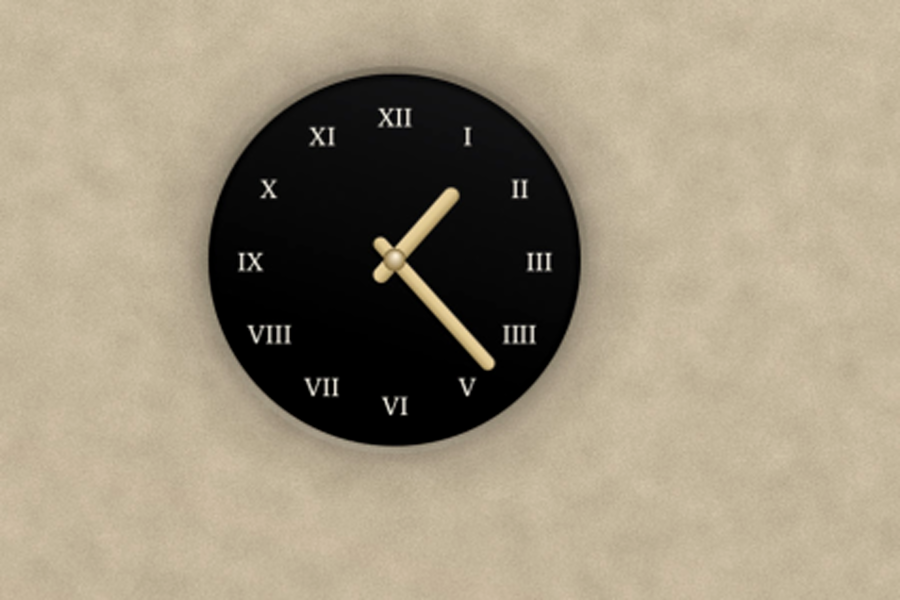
1:23
